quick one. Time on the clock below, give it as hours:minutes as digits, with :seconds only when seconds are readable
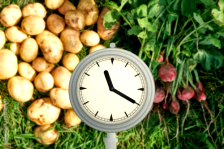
11:20
